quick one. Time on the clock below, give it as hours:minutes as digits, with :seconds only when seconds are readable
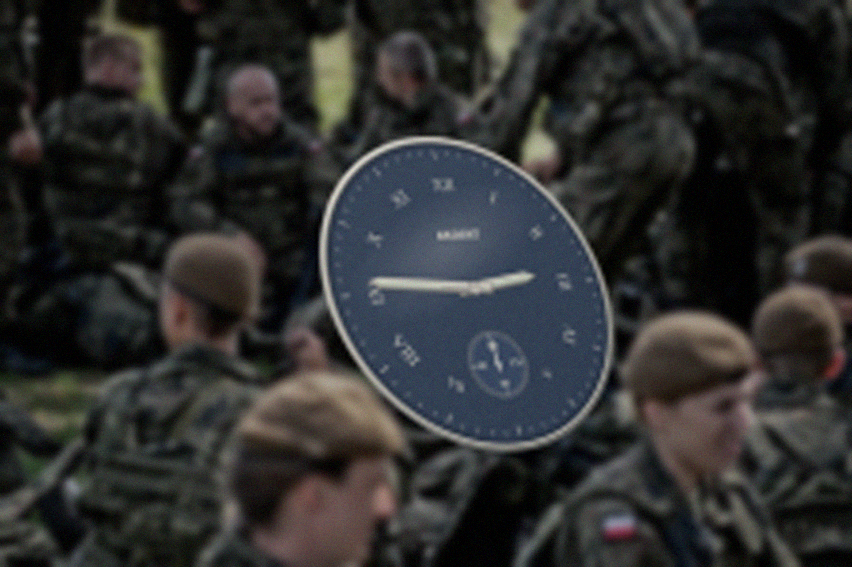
2:46
